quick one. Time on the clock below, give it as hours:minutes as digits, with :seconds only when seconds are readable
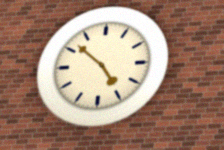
4:52
